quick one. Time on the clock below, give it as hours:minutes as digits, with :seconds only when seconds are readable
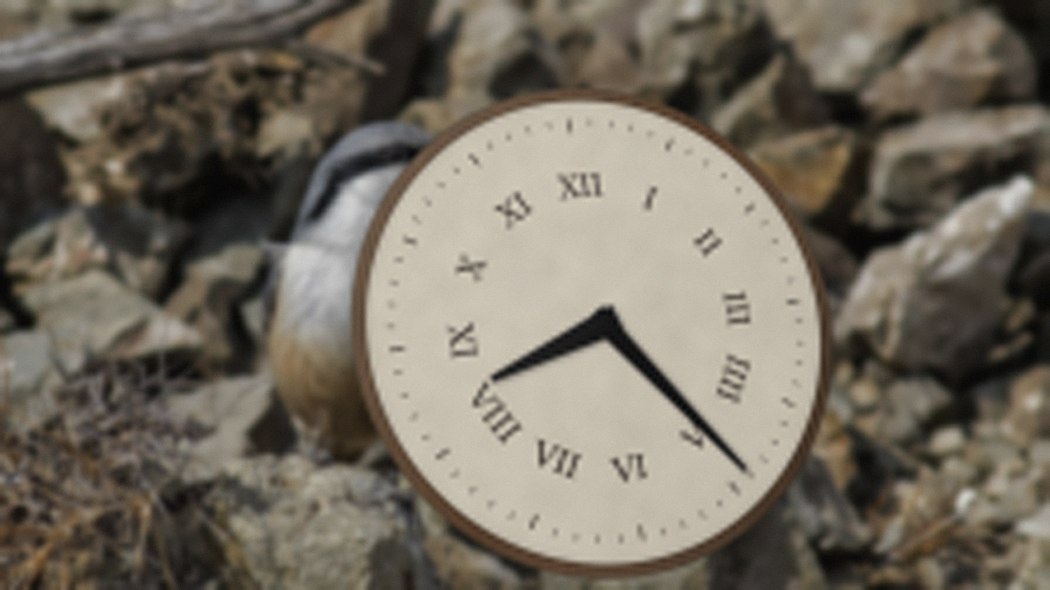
8:24
